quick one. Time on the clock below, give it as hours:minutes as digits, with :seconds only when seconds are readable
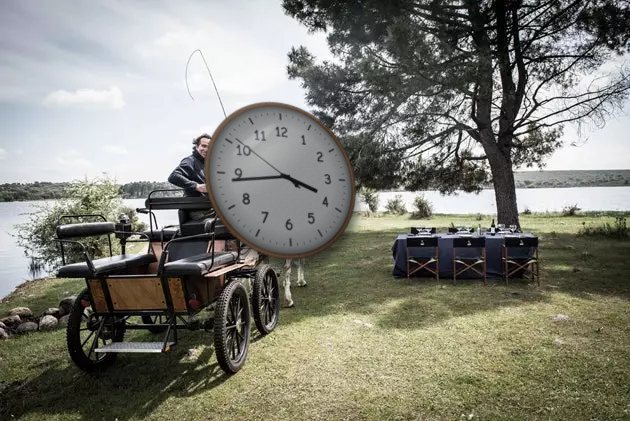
3:43:51
